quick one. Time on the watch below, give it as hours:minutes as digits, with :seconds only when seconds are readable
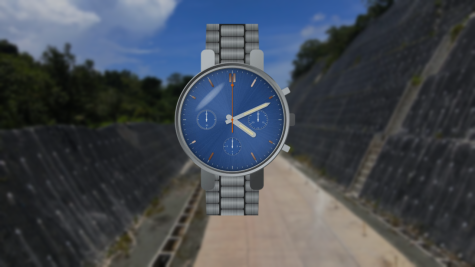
4:11
